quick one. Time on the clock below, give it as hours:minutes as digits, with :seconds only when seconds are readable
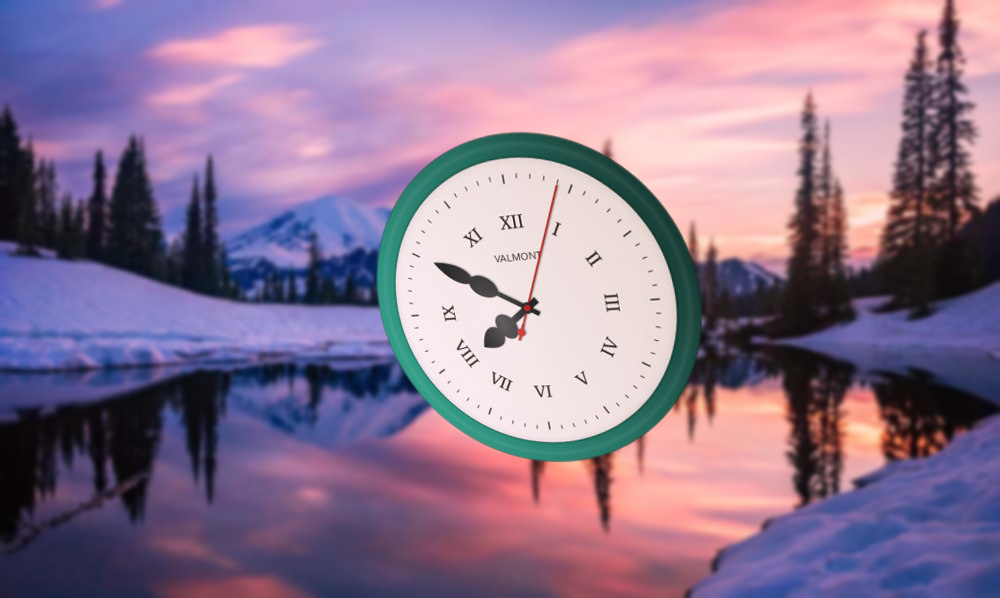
7:50:04
